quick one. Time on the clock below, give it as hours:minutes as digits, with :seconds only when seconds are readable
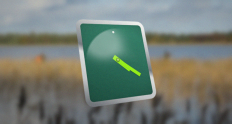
4:21
